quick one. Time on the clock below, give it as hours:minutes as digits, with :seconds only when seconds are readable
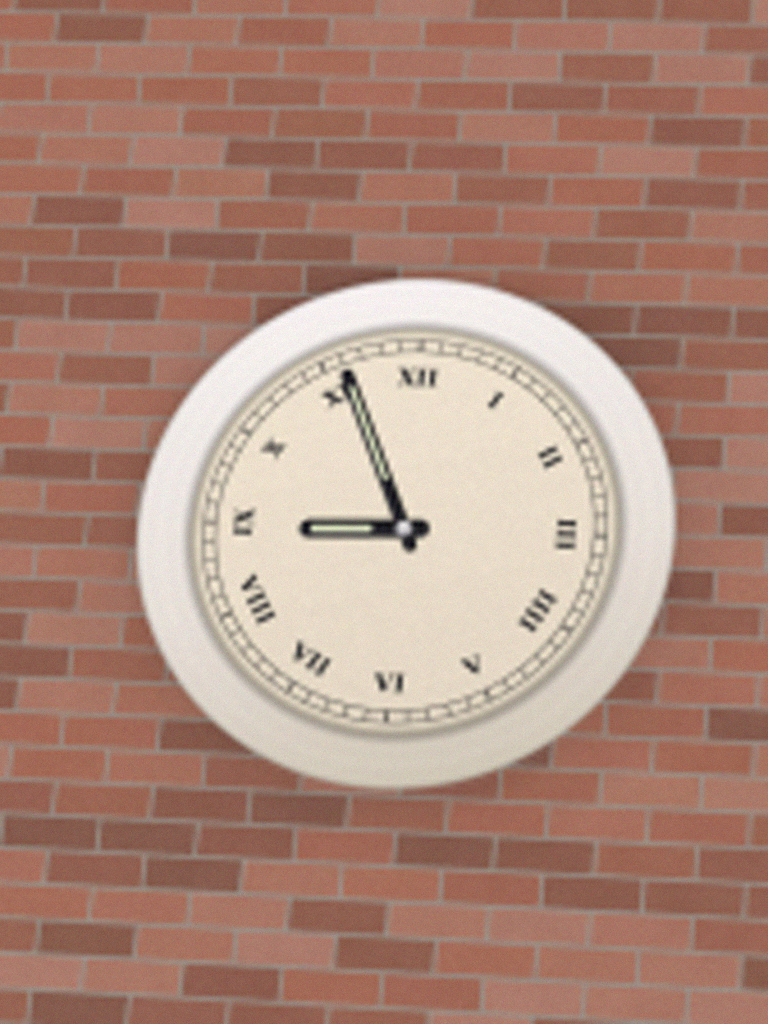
8:56
